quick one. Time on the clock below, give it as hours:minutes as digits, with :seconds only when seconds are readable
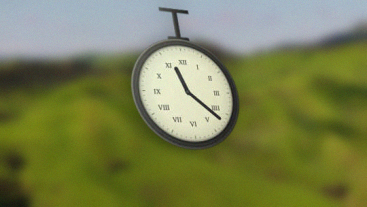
11:22
